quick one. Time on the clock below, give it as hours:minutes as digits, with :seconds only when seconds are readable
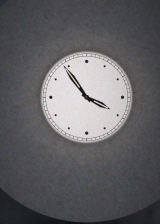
3:54
